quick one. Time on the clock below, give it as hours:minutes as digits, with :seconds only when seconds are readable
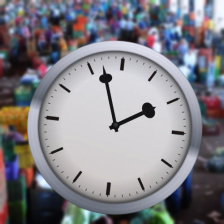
1:57
